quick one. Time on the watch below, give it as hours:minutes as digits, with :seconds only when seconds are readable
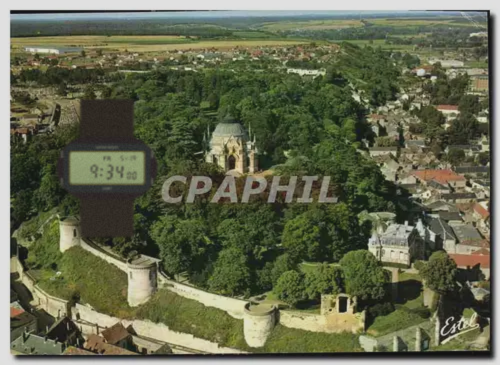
9:34
